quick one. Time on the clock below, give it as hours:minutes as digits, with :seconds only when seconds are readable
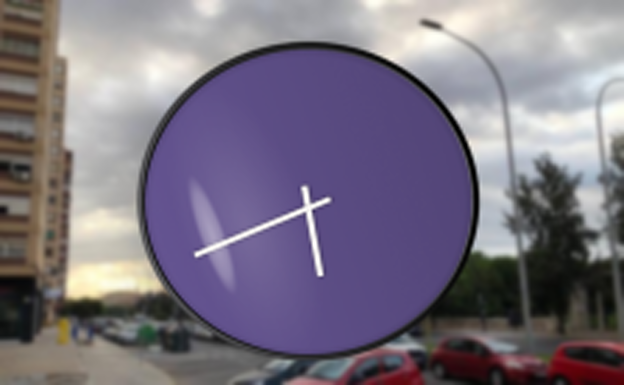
5:41
